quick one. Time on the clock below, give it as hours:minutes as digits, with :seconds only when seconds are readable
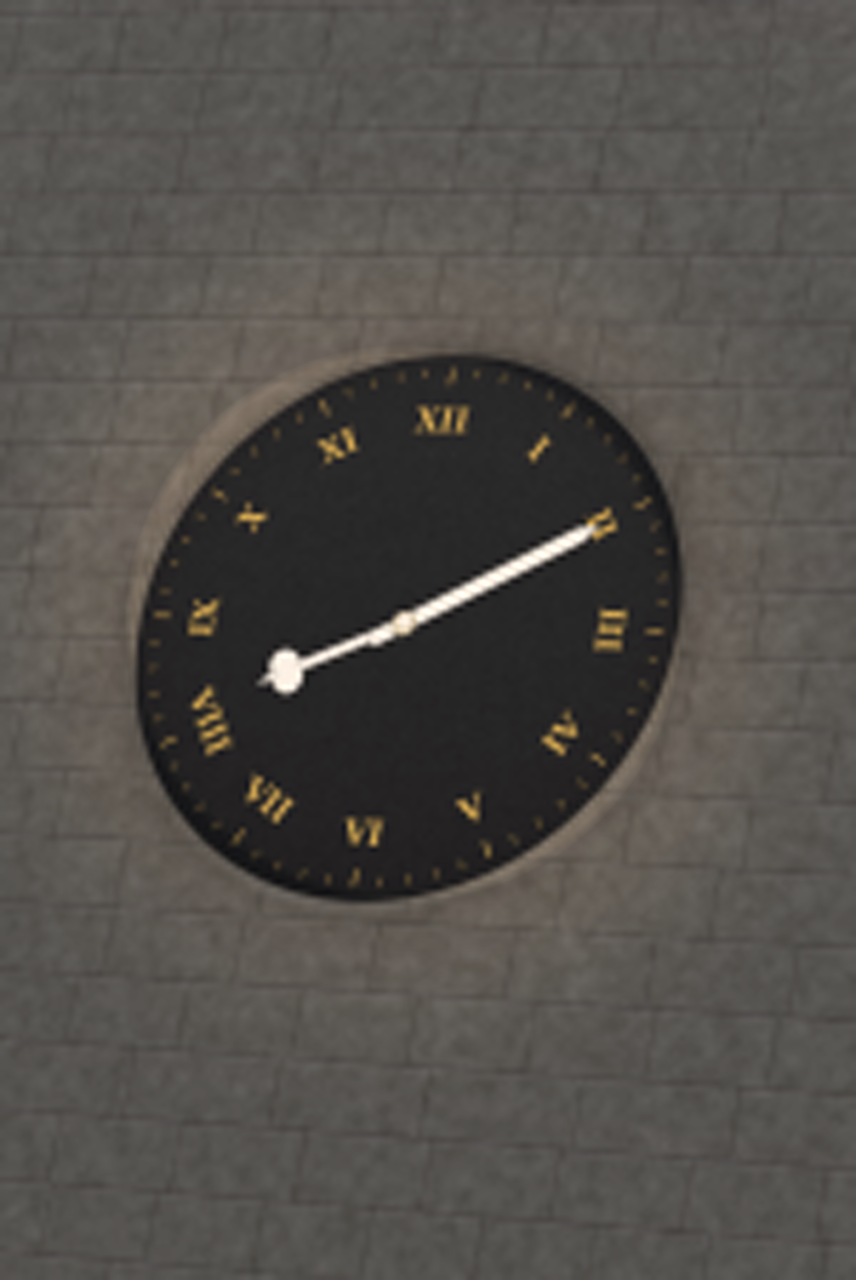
8:10
